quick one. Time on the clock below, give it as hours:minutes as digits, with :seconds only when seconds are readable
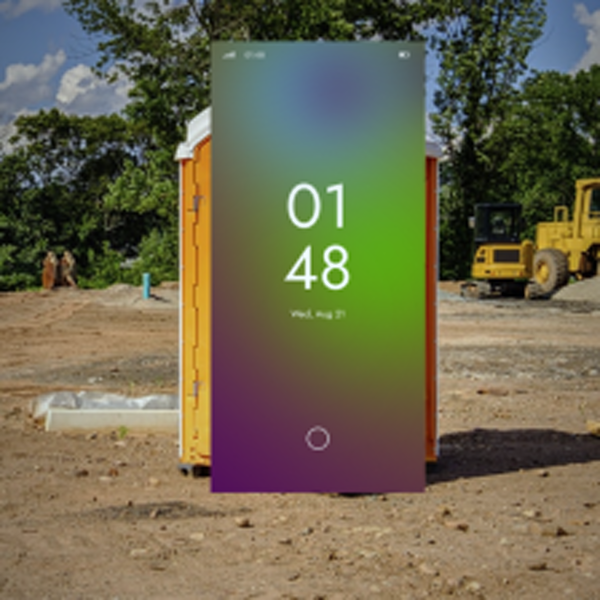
1:48
